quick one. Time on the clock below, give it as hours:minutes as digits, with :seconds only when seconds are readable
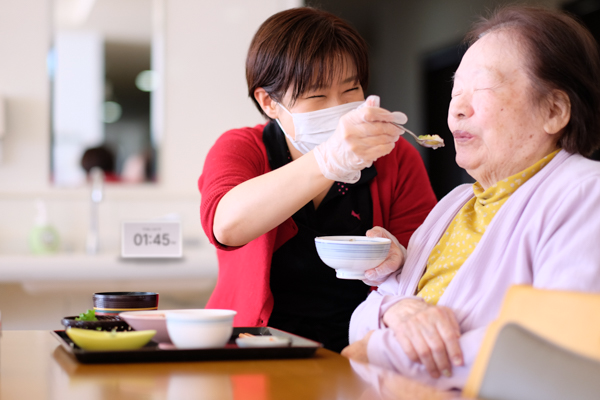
1:45
